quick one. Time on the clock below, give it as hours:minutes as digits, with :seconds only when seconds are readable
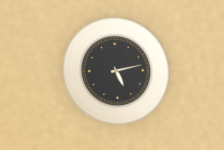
5:13
